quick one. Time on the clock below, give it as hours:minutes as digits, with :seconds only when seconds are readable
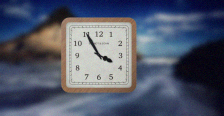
3:55
